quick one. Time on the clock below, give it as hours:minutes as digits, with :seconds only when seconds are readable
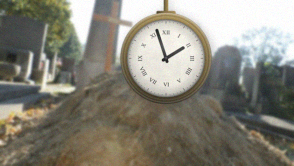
1:57
